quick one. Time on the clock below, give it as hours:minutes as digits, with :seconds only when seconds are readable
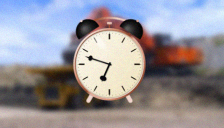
6:48
